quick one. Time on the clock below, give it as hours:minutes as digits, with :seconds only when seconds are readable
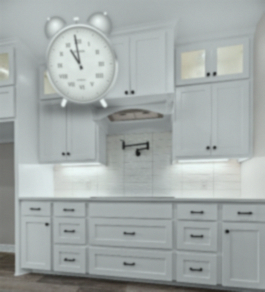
10:59
